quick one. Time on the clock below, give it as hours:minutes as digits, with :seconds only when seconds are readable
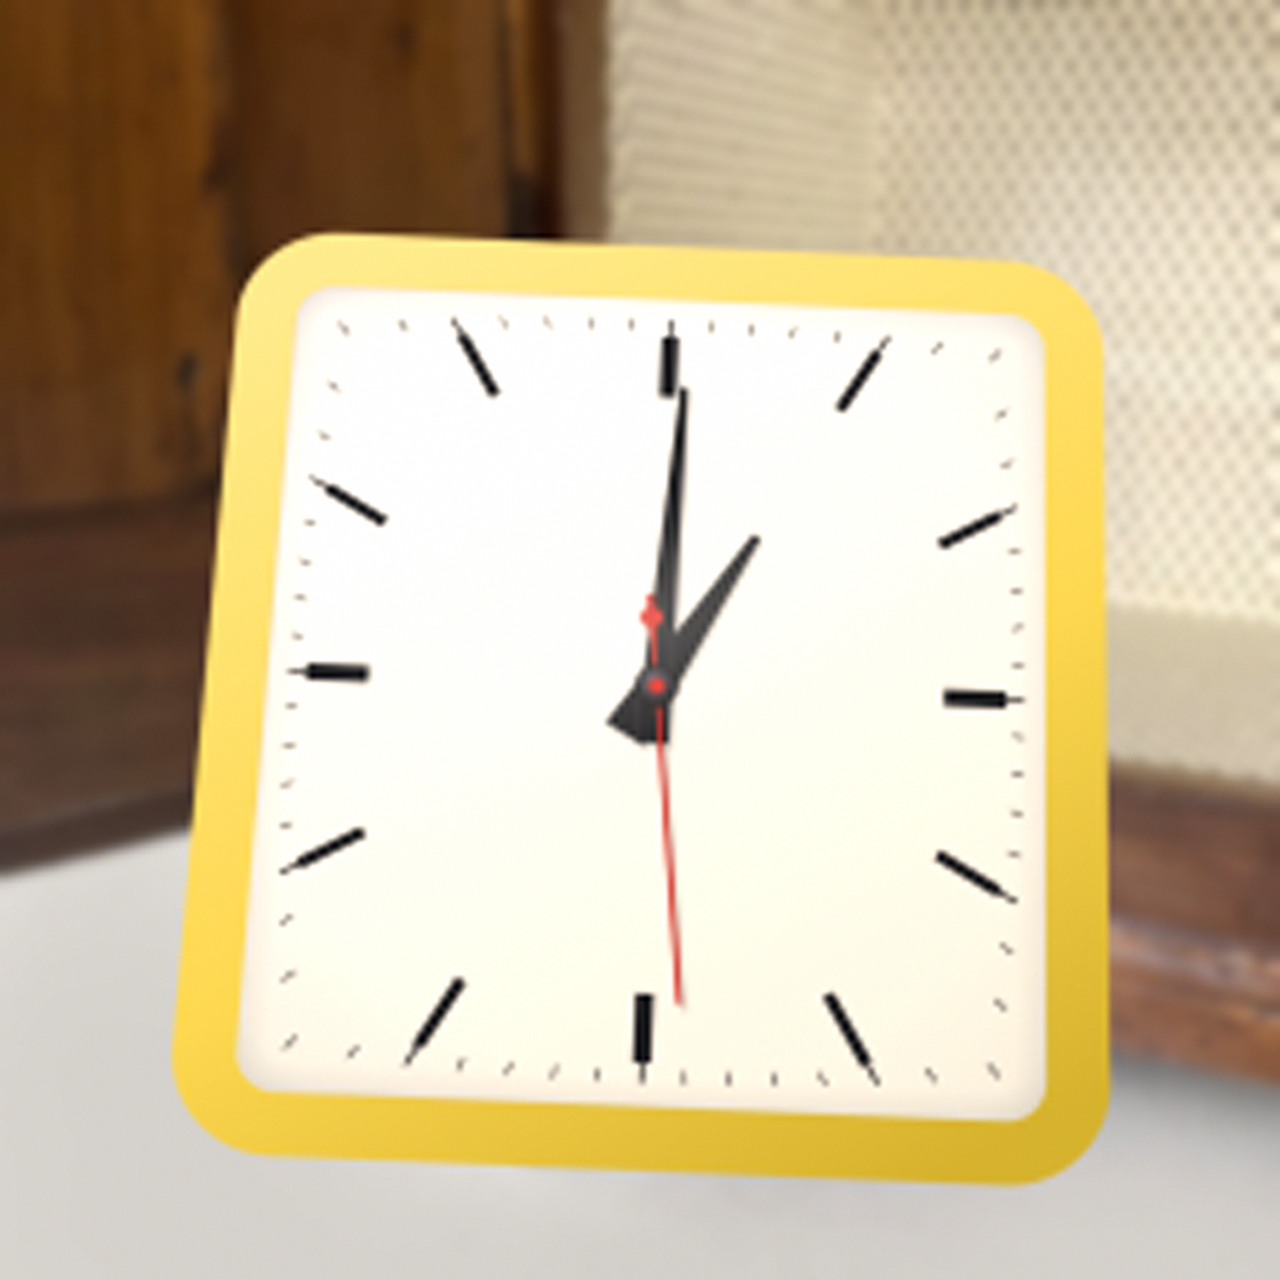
1:00:29
